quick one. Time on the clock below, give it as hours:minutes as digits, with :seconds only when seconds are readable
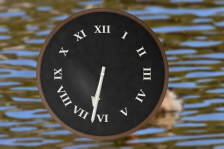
6:32
